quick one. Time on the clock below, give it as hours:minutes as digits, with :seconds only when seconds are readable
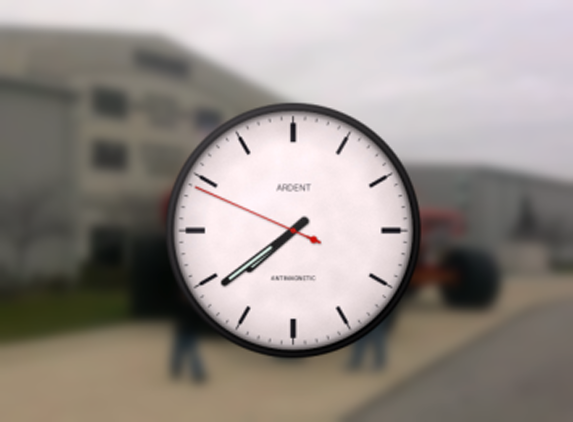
7:38:49
